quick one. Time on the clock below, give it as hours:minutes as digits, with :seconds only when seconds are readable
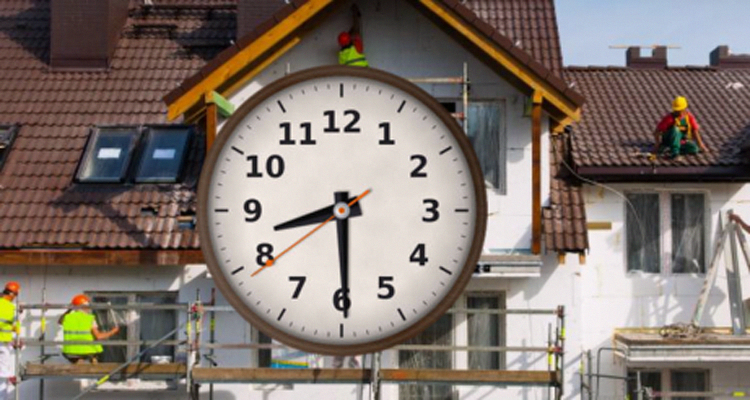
8:29:39
